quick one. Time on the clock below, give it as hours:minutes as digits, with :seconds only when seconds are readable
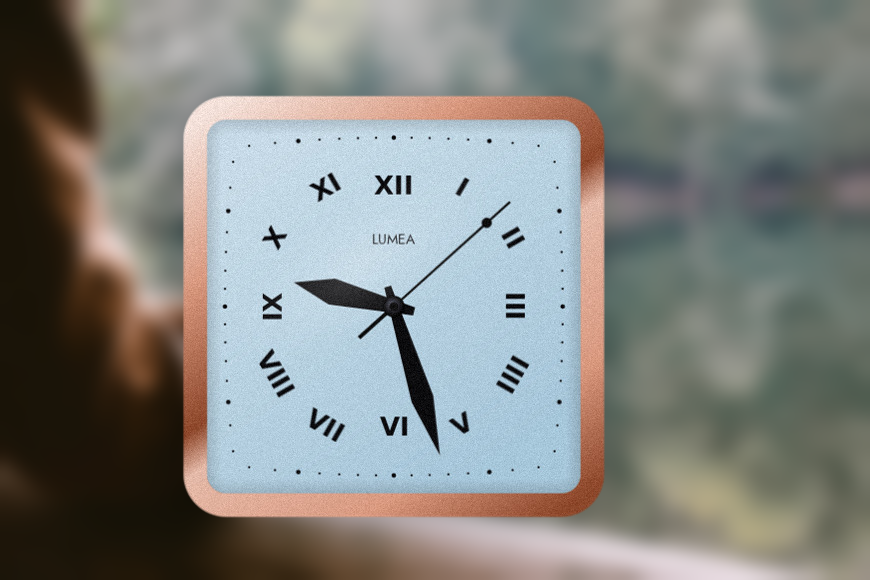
9:27:08
